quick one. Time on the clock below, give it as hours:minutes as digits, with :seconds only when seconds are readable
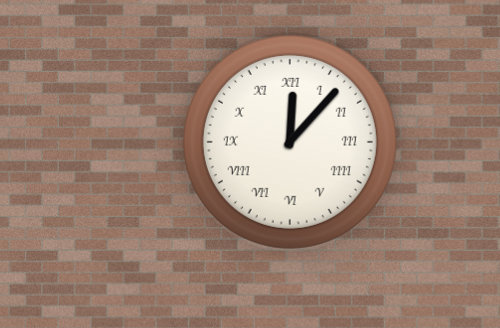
12:07
